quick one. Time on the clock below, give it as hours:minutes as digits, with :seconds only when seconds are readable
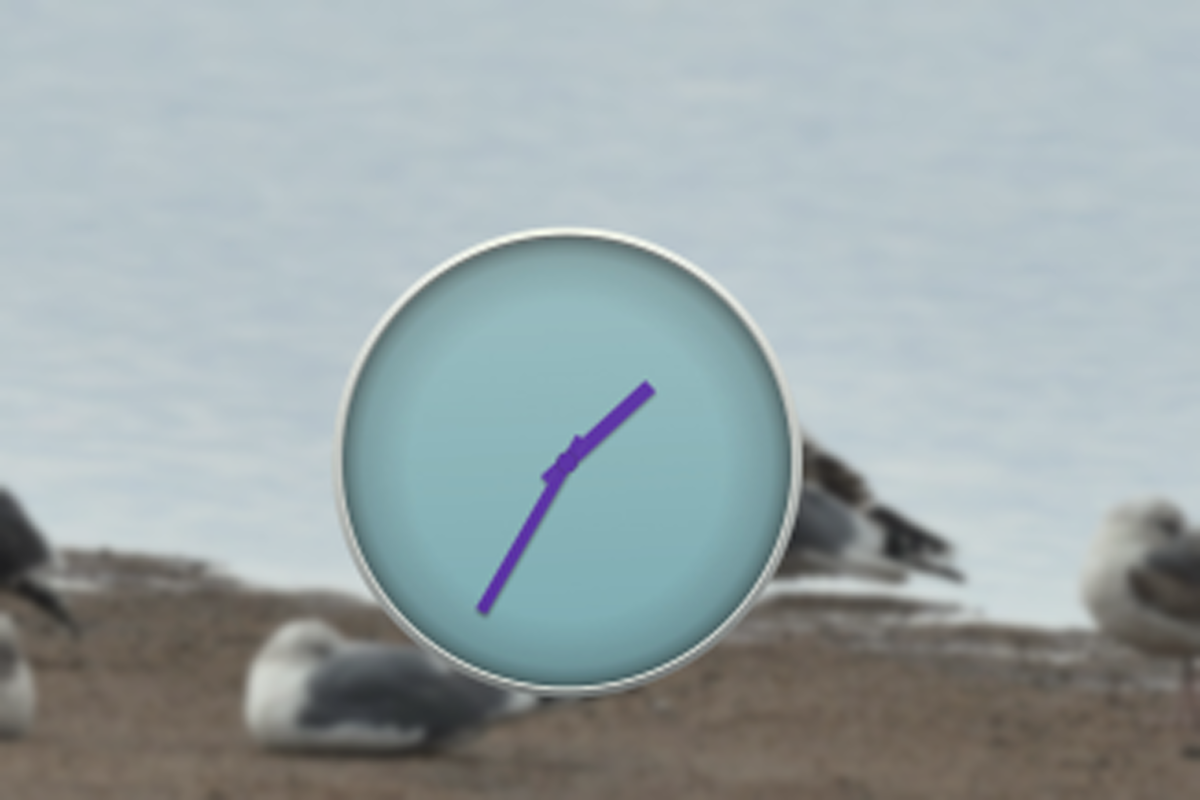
1:35
